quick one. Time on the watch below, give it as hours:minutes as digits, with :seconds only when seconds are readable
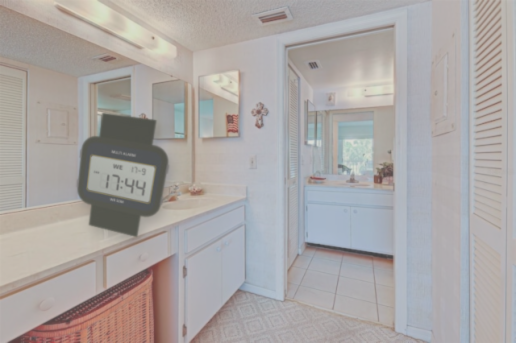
17:44
